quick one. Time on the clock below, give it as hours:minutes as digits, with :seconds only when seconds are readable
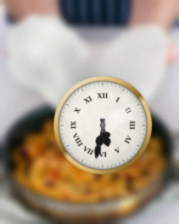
5:32
